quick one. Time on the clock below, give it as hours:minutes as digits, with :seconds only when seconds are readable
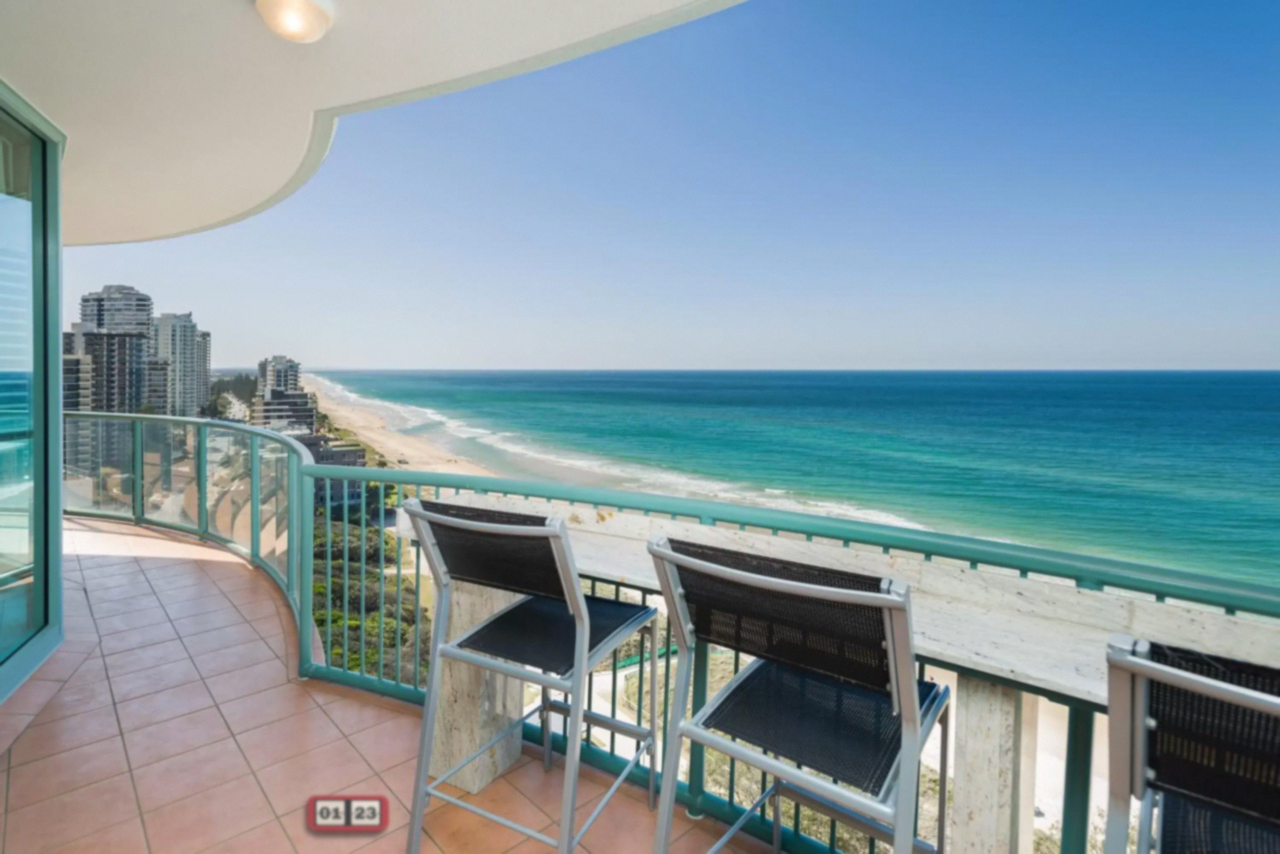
1:23
